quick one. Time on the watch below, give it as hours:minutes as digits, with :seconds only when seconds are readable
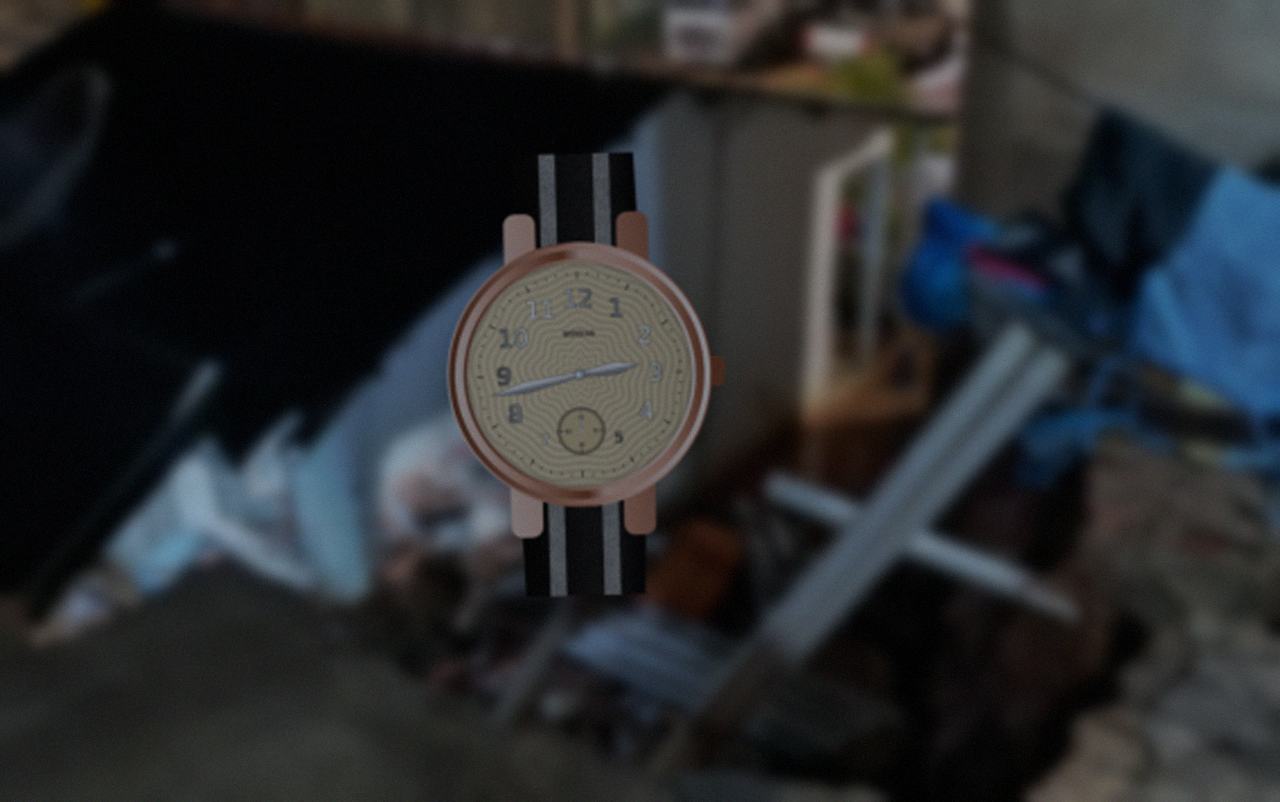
2:43
